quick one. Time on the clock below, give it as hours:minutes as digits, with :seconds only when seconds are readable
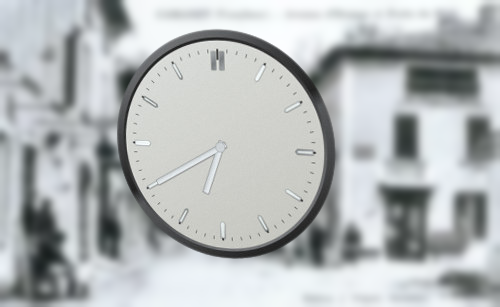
6:40
